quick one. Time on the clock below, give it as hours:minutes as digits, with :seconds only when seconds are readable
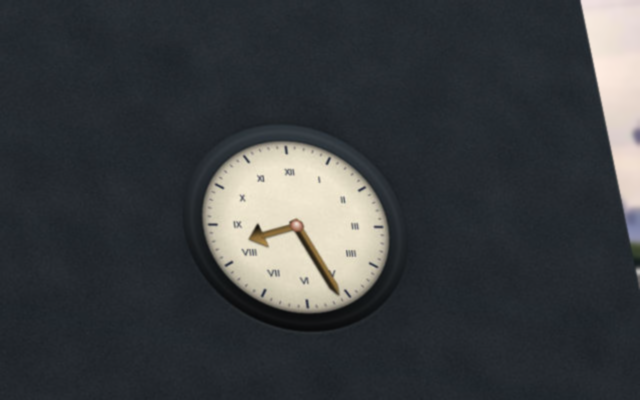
8:26
